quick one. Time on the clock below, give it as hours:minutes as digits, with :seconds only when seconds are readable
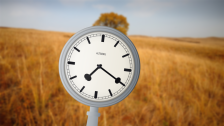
7:20
